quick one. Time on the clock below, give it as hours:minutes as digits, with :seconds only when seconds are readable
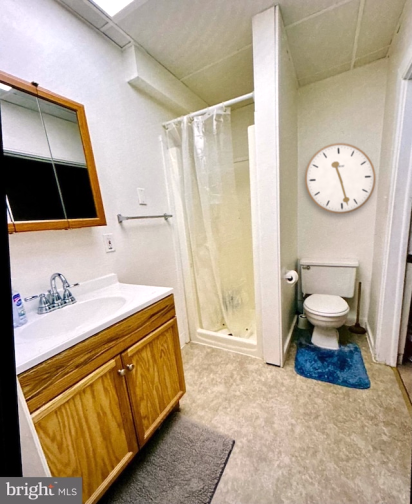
11:28
